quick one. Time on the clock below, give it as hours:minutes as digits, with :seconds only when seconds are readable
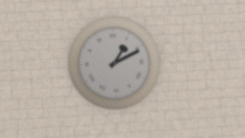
1:11
